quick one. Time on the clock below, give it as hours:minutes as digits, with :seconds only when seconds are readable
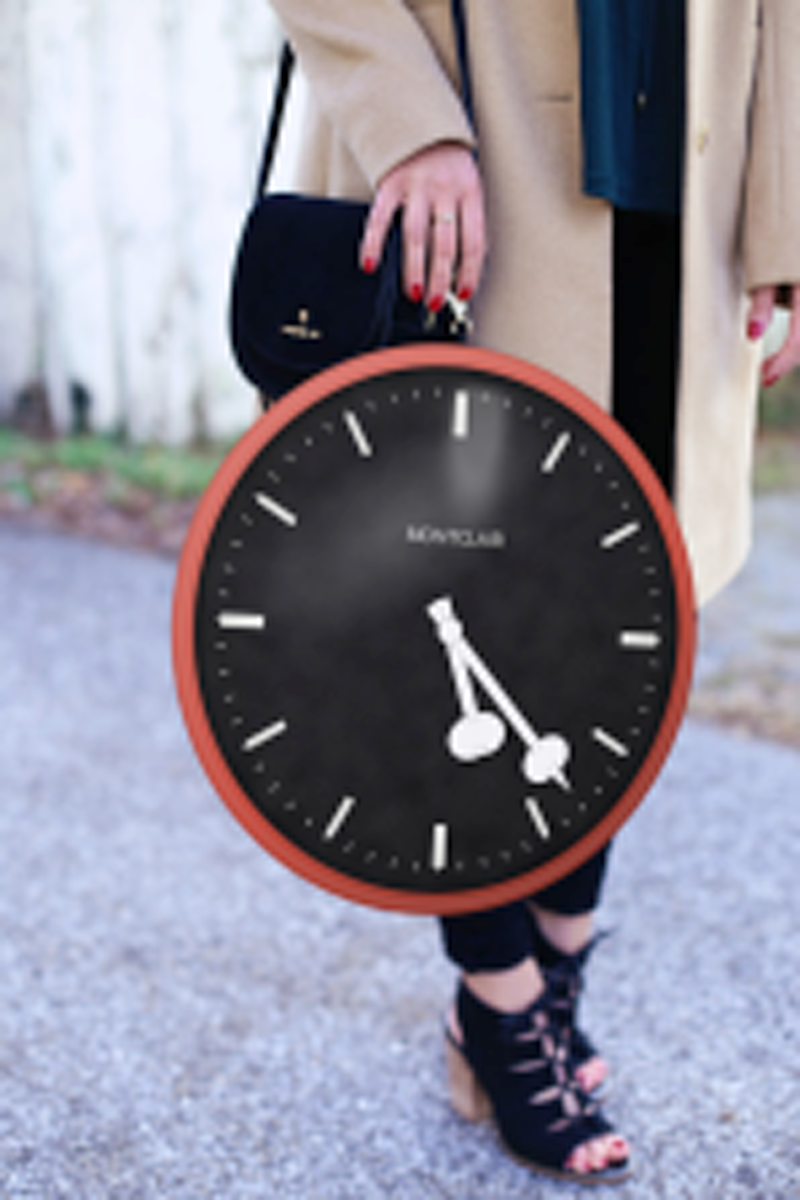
5:23
